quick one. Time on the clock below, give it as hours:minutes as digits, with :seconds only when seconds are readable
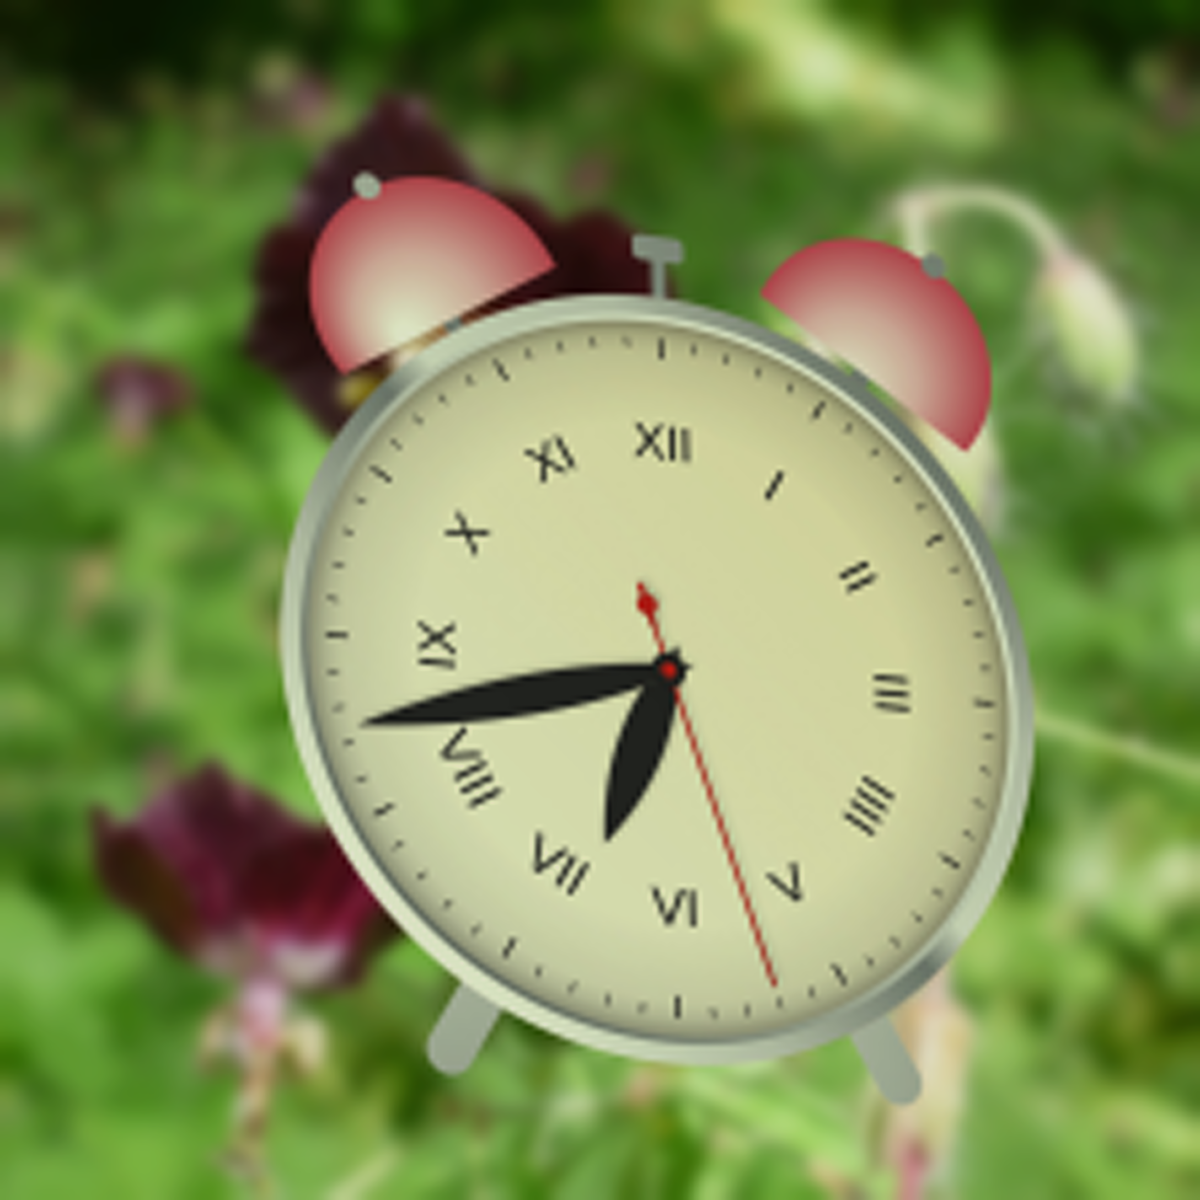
6:42:27
